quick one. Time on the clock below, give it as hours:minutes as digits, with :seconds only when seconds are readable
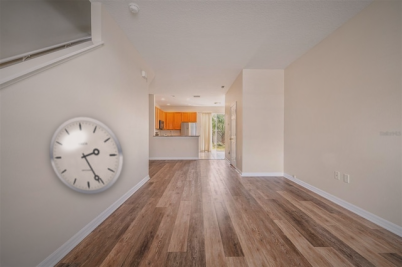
2:26
